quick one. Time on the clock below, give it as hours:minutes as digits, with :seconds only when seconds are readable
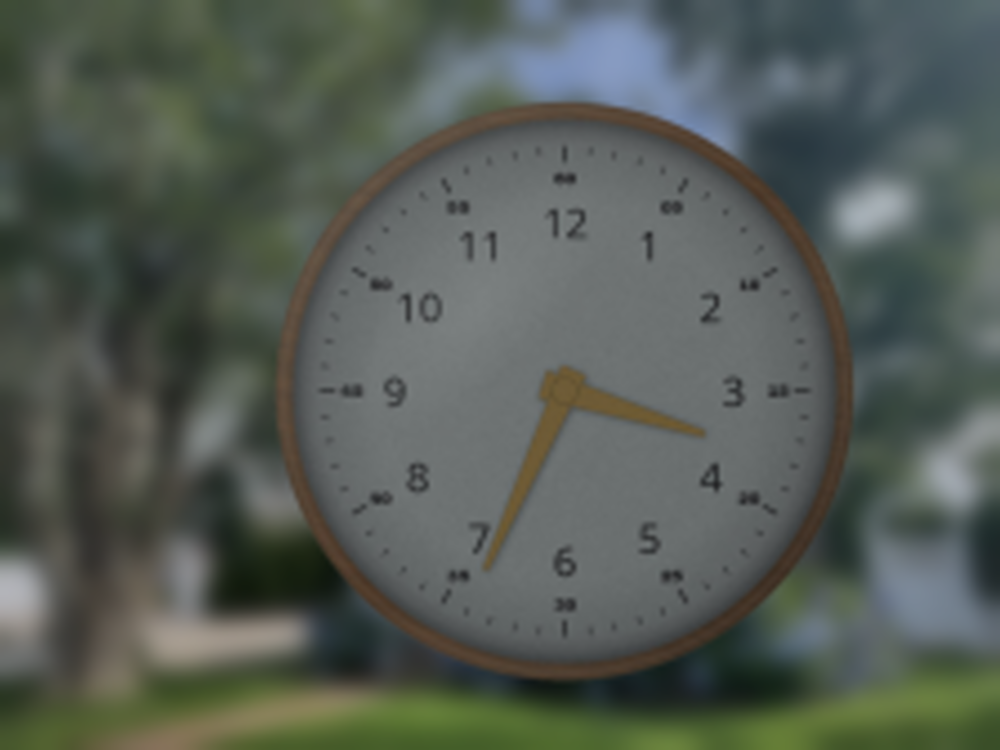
3:34
